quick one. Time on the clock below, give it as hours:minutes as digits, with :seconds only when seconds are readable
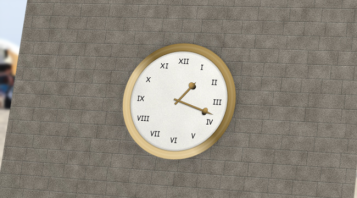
1:18
